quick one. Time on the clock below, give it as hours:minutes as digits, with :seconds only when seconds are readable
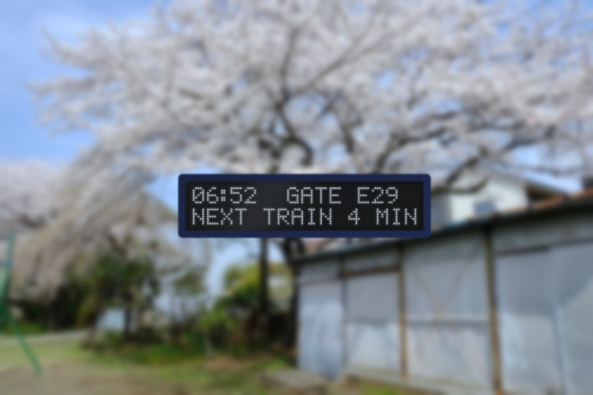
6:52
